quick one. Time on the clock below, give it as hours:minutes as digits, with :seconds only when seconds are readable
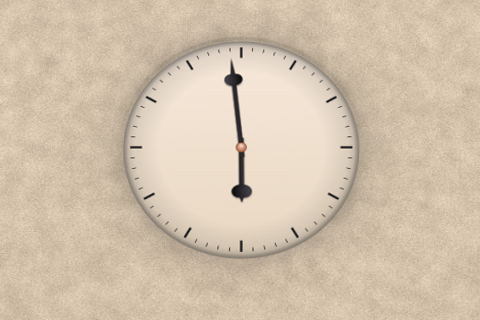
5:59
